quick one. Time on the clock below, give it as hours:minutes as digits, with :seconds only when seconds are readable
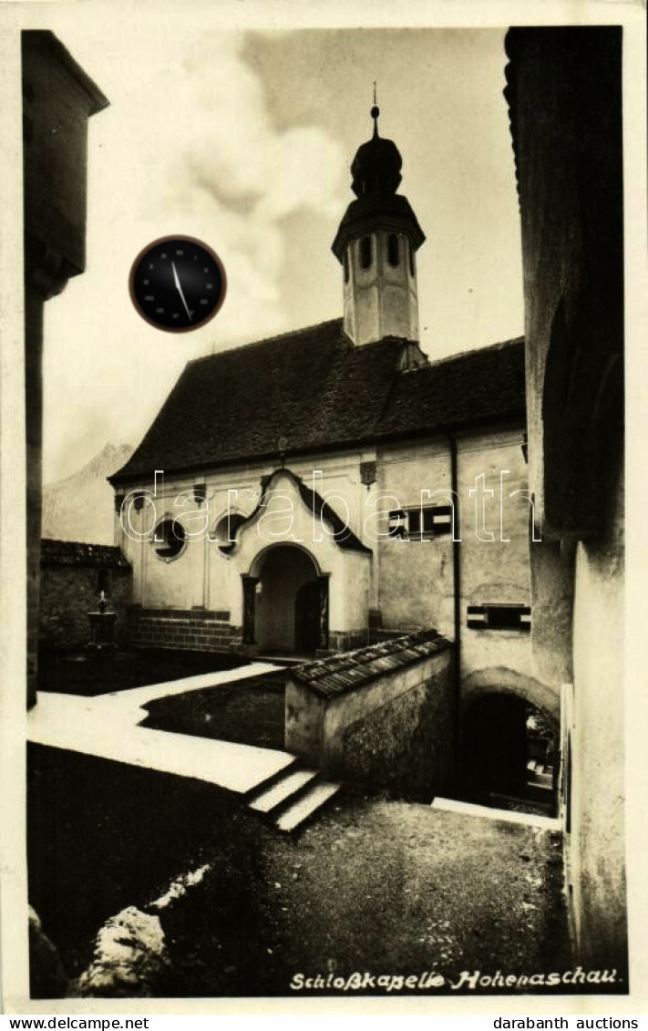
11:26
